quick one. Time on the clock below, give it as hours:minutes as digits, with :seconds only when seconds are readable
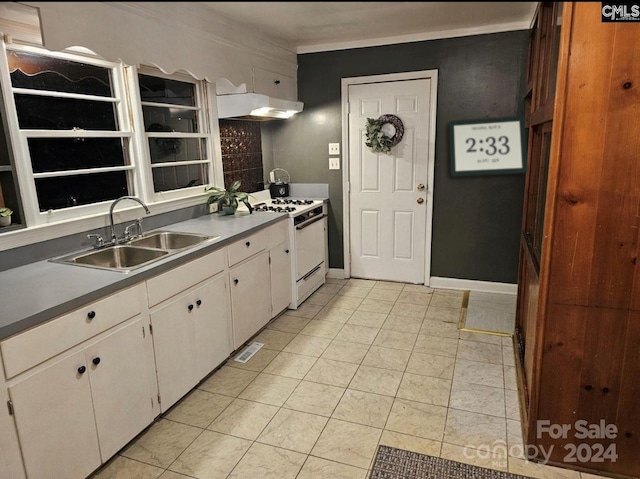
2:33
